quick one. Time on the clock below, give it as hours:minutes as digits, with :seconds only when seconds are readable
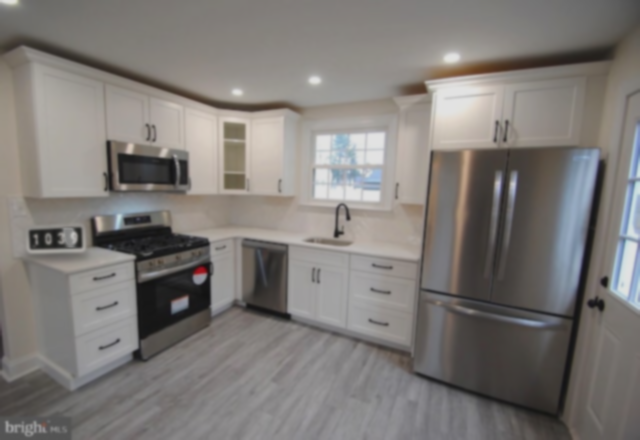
10:39
